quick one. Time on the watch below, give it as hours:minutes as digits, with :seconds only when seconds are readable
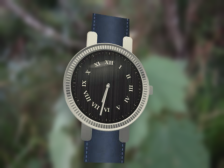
6:32
